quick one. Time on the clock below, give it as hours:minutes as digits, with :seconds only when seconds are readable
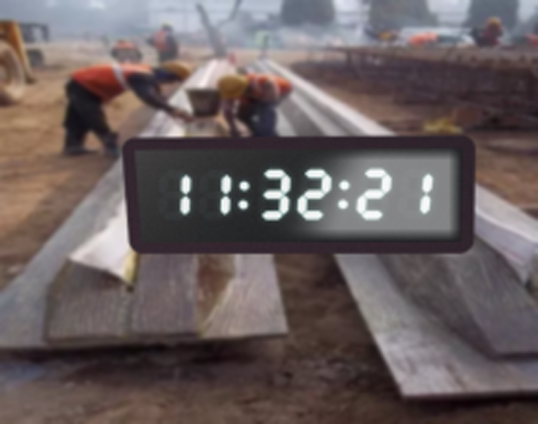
11:32:21
